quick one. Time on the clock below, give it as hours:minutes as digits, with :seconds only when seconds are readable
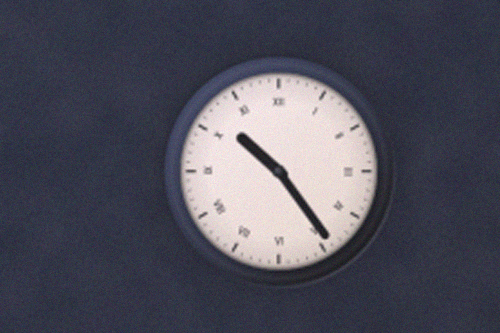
10:24
